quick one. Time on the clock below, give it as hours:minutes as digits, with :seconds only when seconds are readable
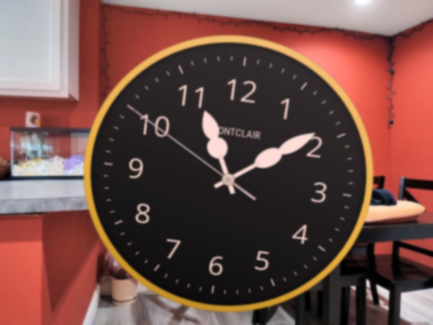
11:08:50
